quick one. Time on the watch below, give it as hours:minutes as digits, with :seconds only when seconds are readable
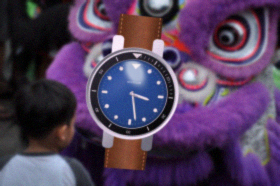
3:28
